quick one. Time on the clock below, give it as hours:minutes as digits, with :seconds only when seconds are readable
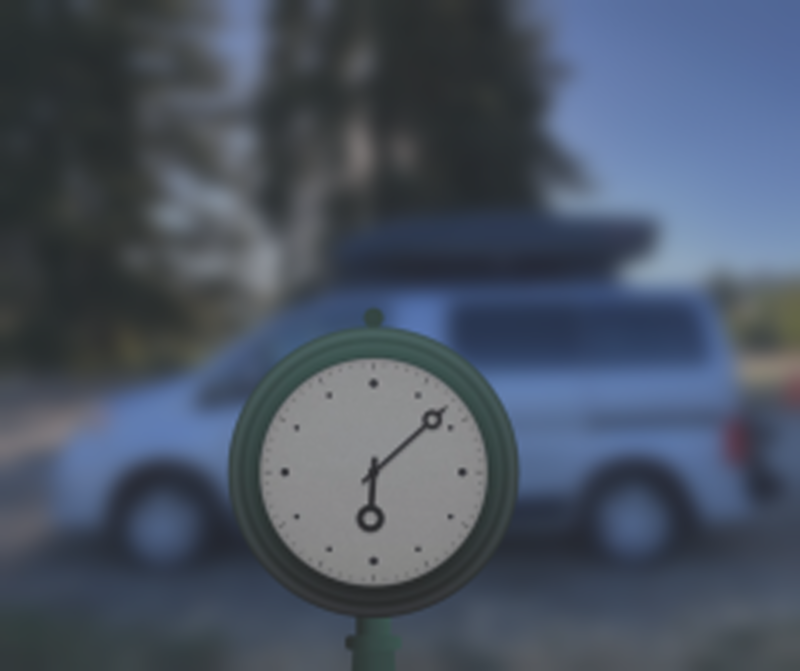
6:08
